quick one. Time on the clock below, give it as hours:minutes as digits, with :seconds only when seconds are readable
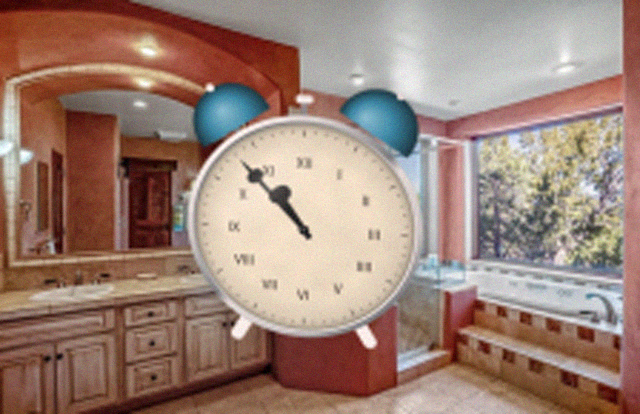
10:53
